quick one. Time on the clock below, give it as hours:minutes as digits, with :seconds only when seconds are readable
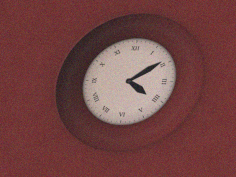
4:09
